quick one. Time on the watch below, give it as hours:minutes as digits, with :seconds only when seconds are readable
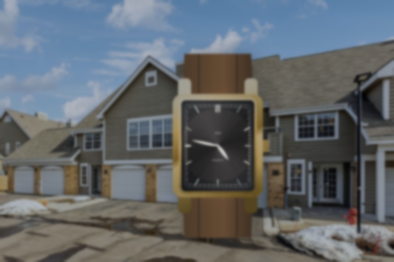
4:47
